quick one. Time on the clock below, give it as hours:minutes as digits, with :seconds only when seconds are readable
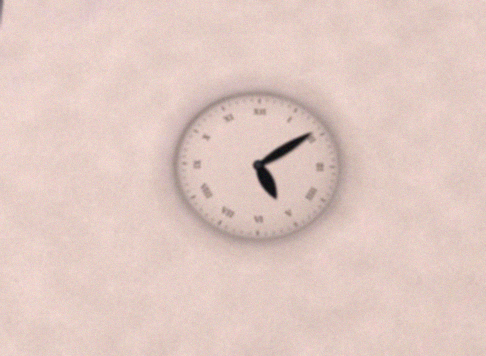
5:09
